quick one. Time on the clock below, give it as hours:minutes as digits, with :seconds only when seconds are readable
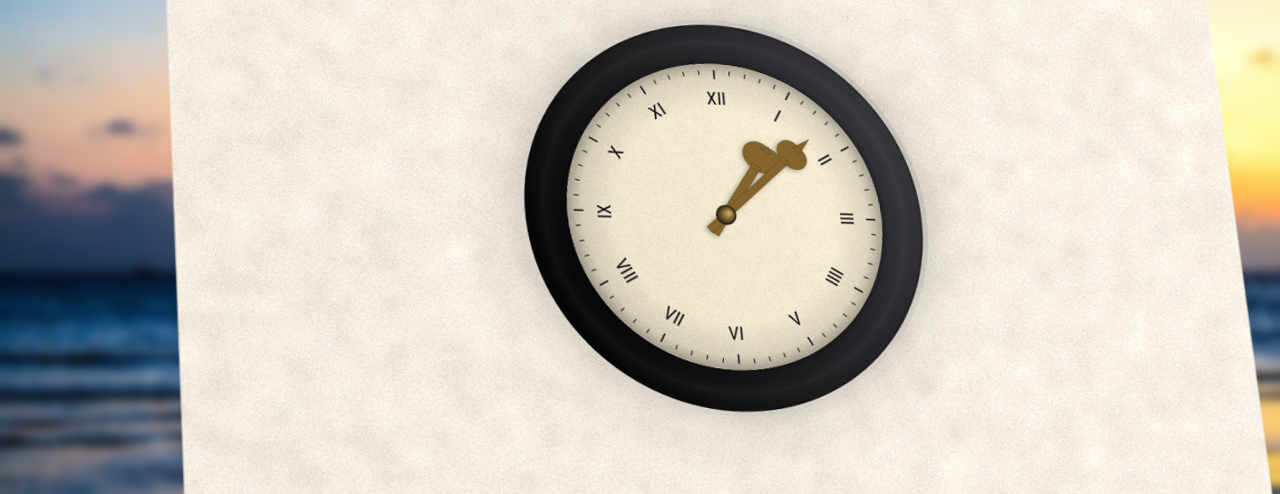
1:08
